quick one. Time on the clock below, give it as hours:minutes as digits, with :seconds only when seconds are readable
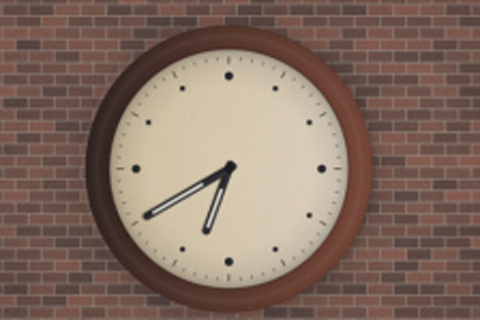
6:40
